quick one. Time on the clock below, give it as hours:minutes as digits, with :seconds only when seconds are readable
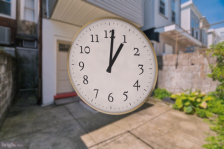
1:01
